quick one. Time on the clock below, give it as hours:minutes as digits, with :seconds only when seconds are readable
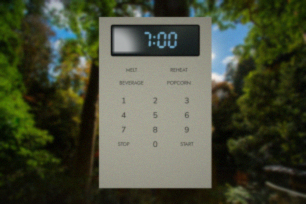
7:00
